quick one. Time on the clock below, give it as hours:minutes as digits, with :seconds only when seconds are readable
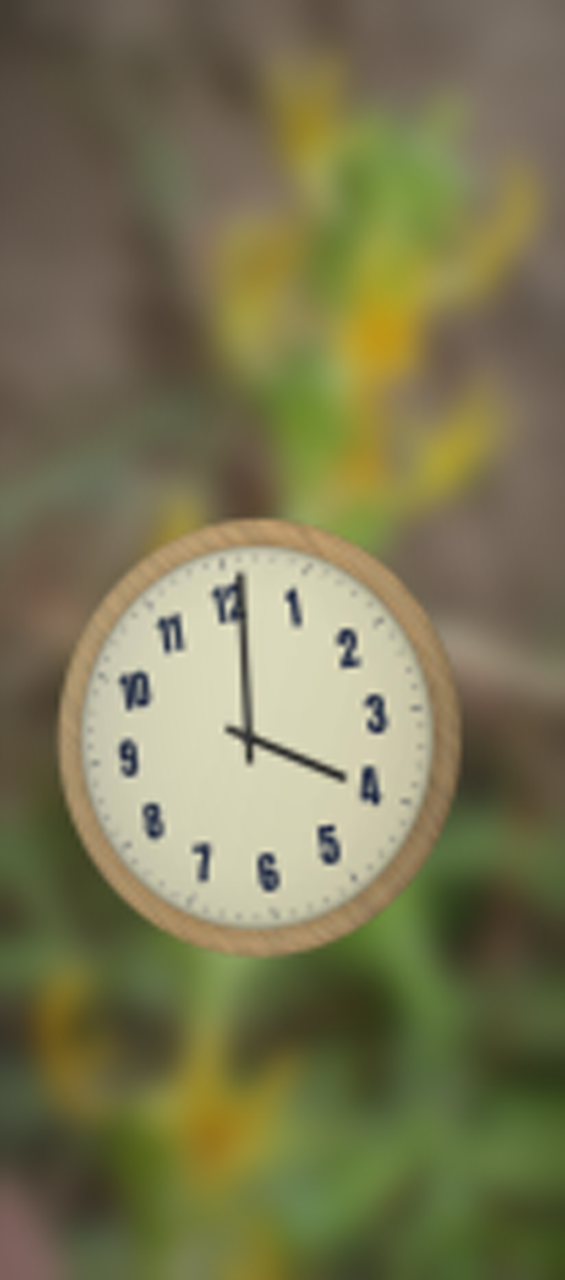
4:01
